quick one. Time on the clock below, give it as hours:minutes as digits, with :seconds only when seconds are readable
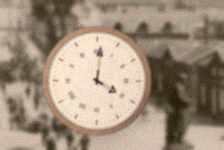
4:01
